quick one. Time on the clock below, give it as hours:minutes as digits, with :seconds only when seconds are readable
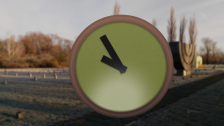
9:55
